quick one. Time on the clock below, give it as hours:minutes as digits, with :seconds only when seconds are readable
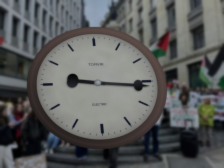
9:16
